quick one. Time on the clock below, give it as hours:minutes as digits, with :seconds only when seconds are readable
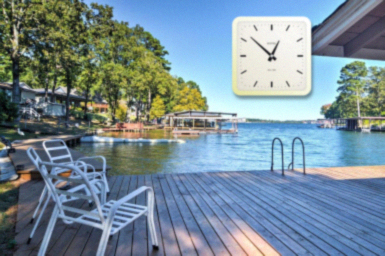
12:52
